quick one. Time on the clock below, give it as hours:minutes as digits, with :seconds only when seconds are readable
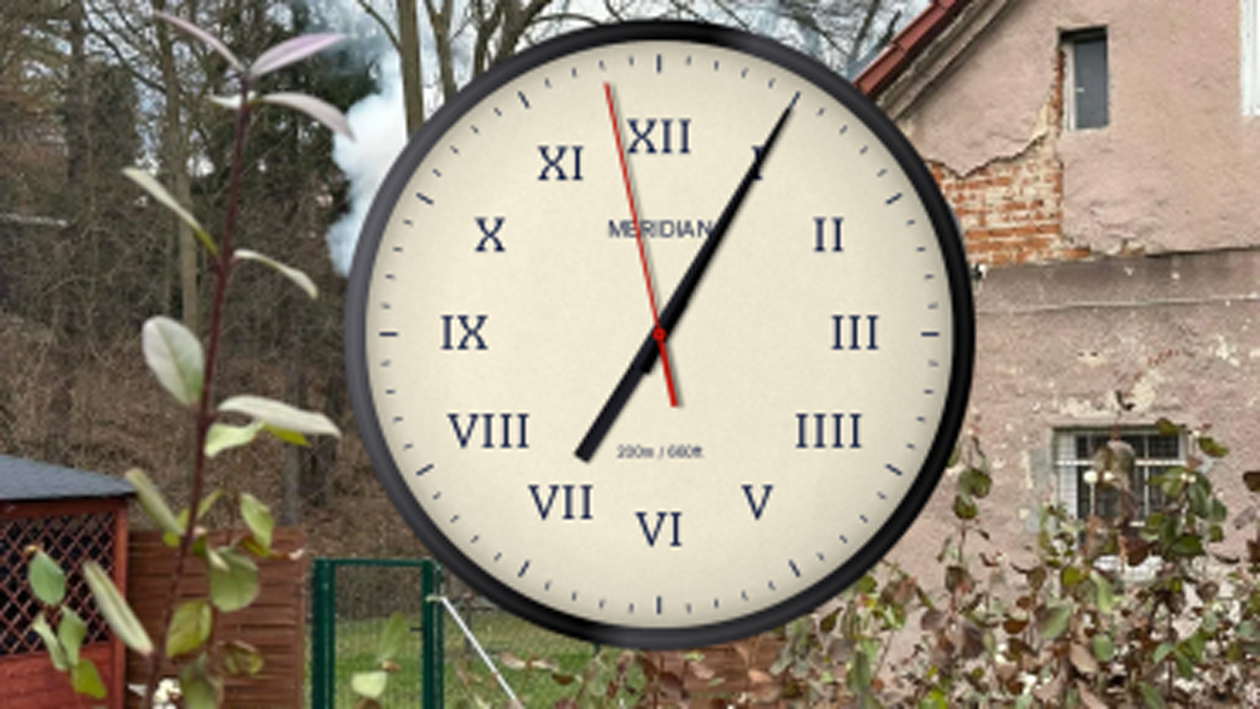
7:04:58
